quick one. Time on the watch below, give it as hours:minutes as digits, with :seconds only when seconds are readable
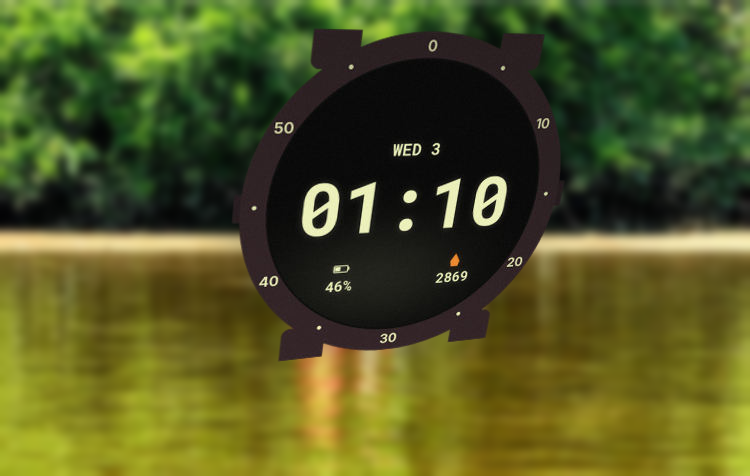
1:10
